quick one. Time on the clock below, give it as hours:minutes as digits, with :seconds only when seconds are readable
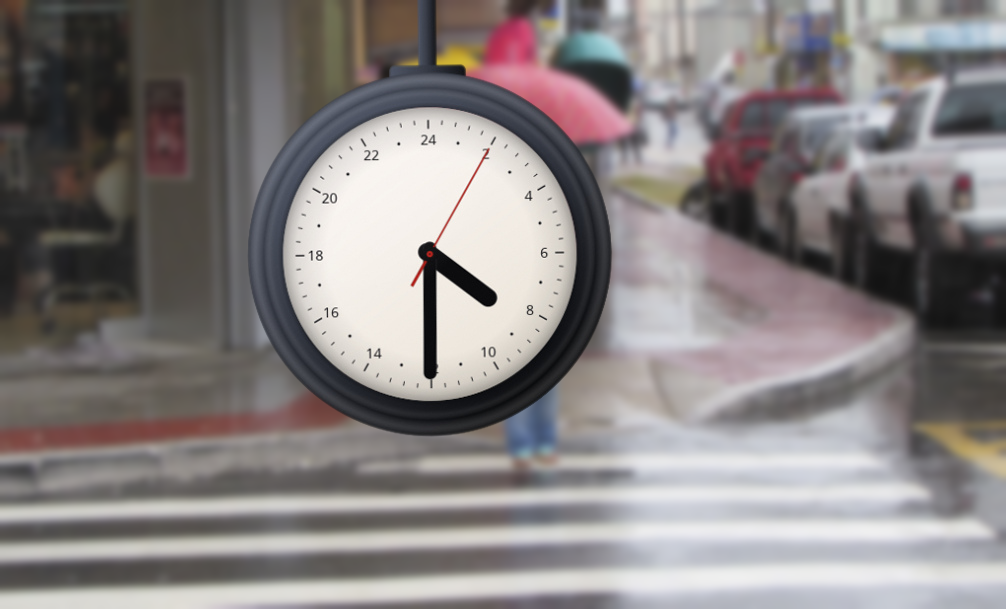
8:30:05
